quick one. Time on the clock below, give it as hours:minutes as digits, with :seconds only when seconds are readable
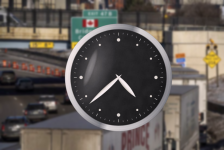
4:38
